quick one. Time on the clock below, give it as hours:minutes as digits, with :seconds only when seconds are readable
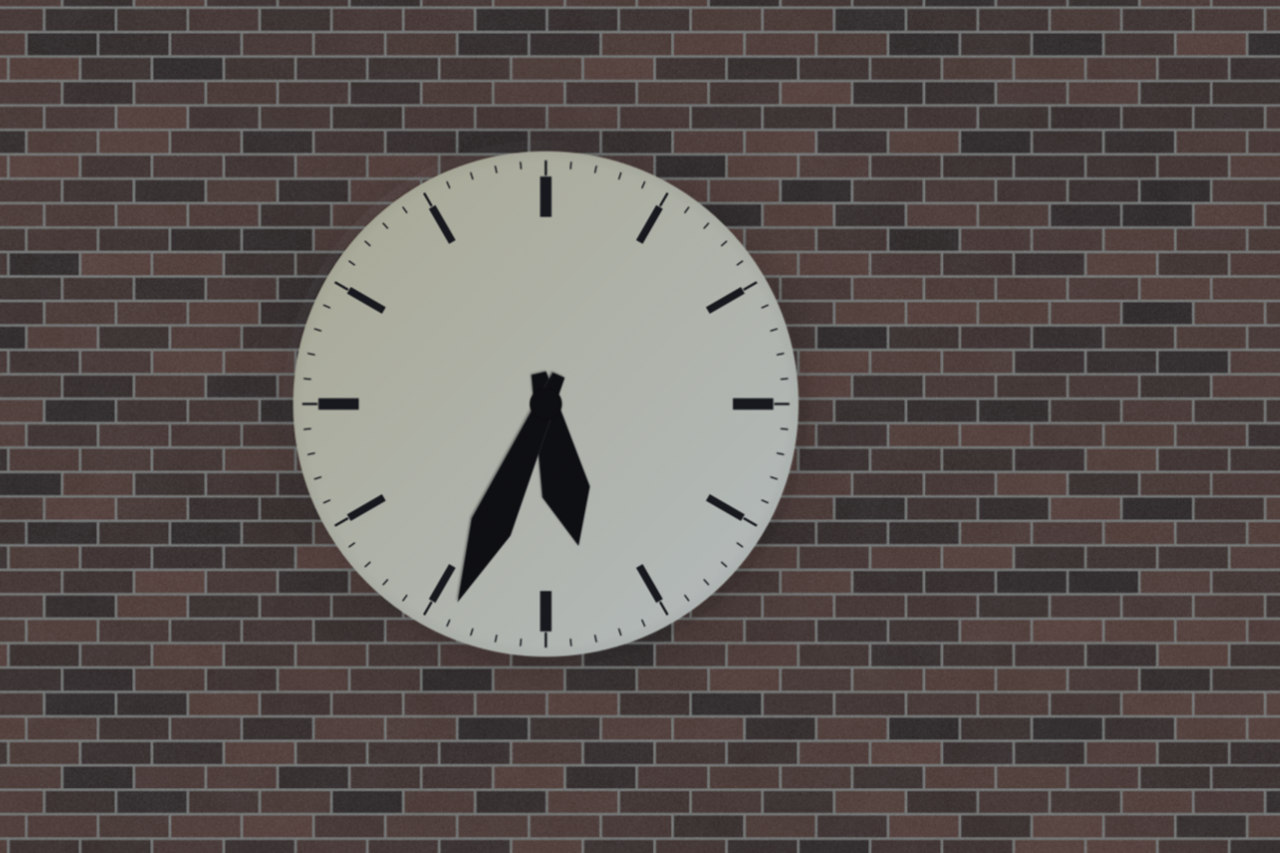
5:34
